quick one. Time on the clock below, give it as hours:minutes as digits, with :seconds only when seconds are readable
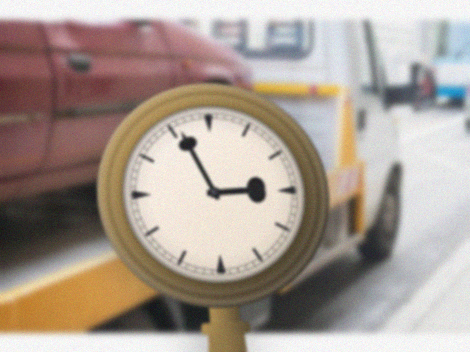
2:56
